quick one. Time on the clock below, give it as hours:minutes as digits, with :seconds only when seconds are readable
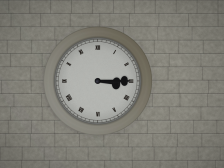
3:15
